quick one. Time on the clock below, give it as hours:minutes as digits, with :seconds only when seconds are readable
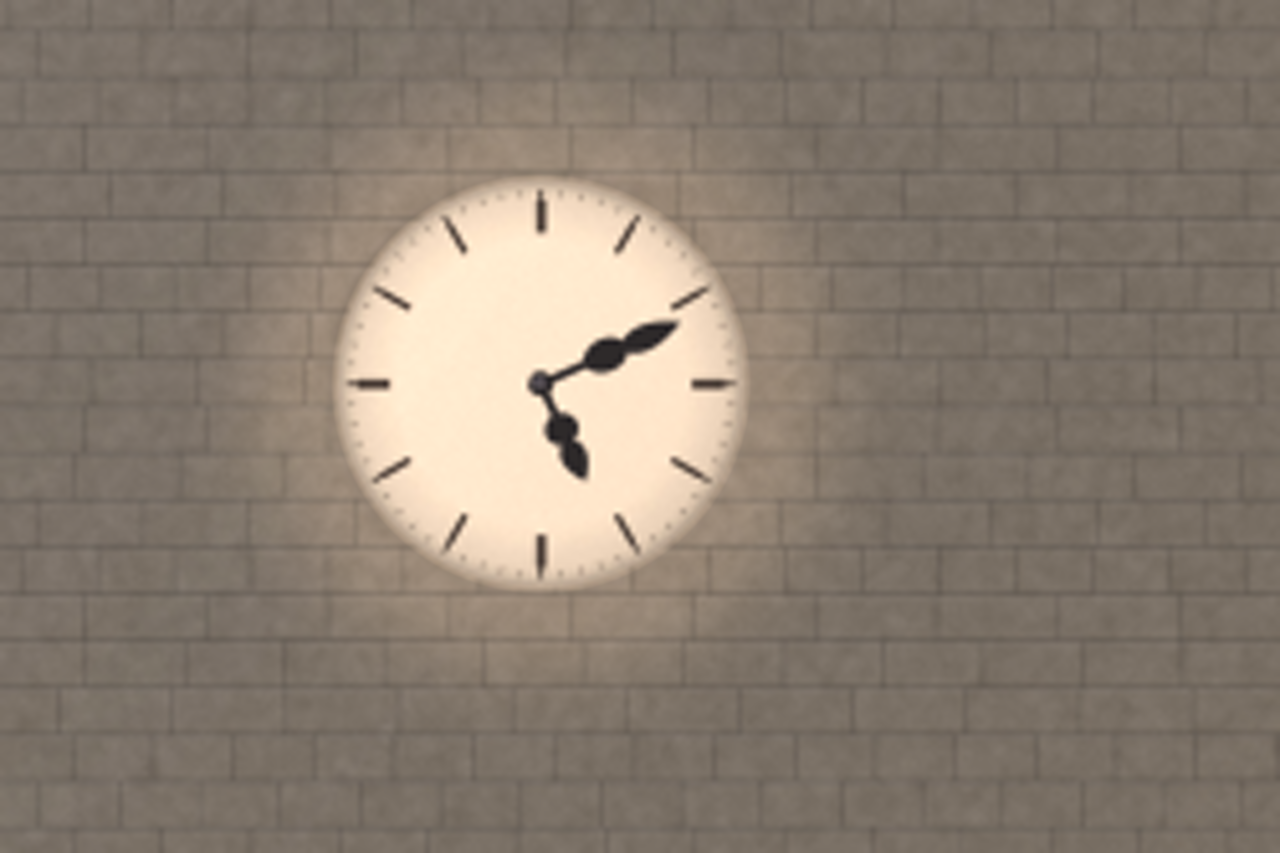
5:11
